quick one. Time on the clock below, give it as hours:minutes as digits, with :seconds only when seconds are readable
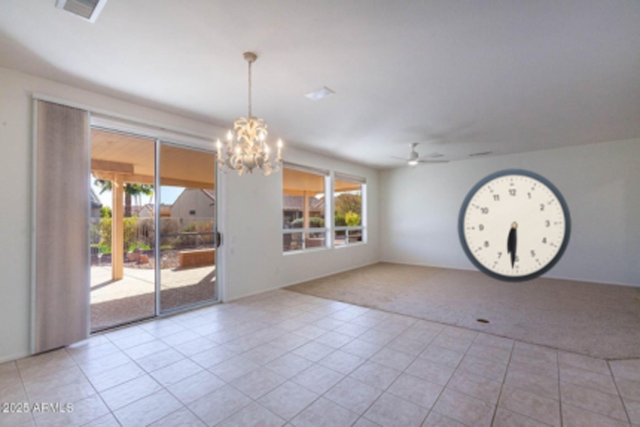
6:31
